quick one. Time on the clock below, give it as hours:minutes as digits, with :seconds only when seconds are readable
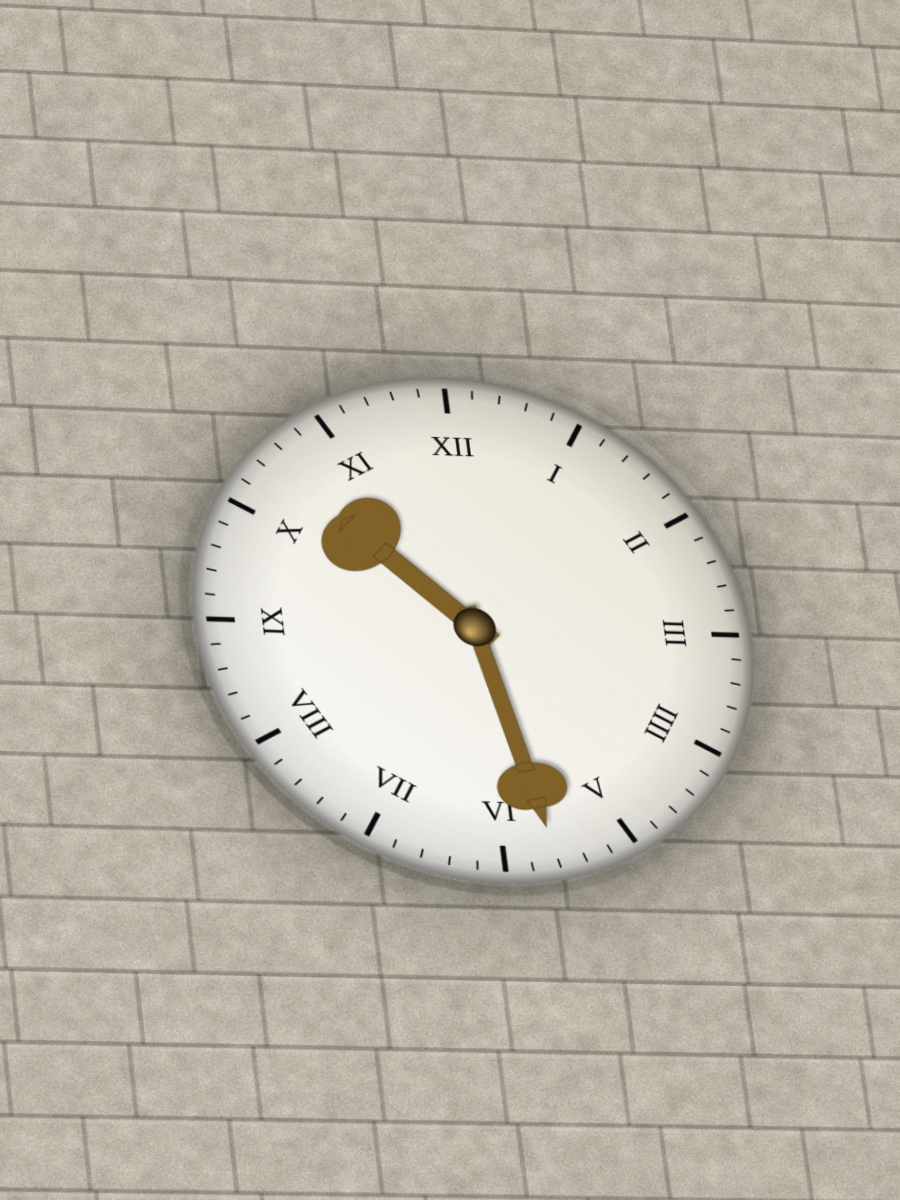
10:28
